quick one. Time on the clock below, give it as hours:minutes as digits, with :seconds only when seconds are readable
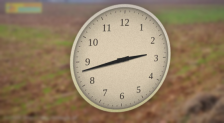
2:43
